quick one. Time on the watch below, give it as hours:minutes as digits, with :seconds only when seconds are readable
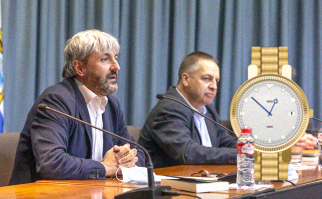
12:52
